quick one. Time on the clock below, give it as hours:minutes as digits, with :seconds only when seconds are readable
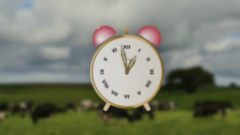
12:58
